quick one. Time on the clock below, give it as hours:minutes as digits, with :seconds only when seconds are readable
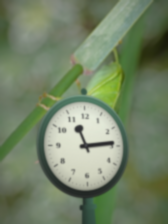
11:14
